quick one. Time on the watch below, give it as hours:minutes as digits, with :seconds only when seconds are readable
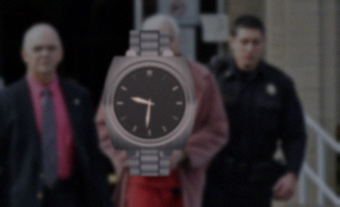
9:31
